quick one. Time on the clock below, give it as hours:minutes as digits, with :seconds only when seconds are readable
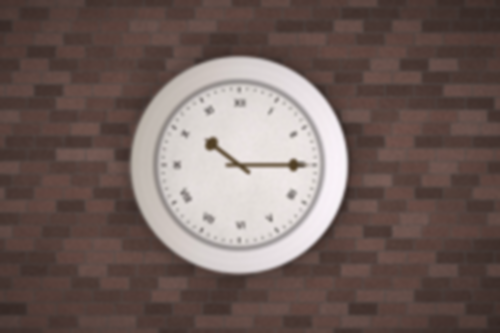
10:15
